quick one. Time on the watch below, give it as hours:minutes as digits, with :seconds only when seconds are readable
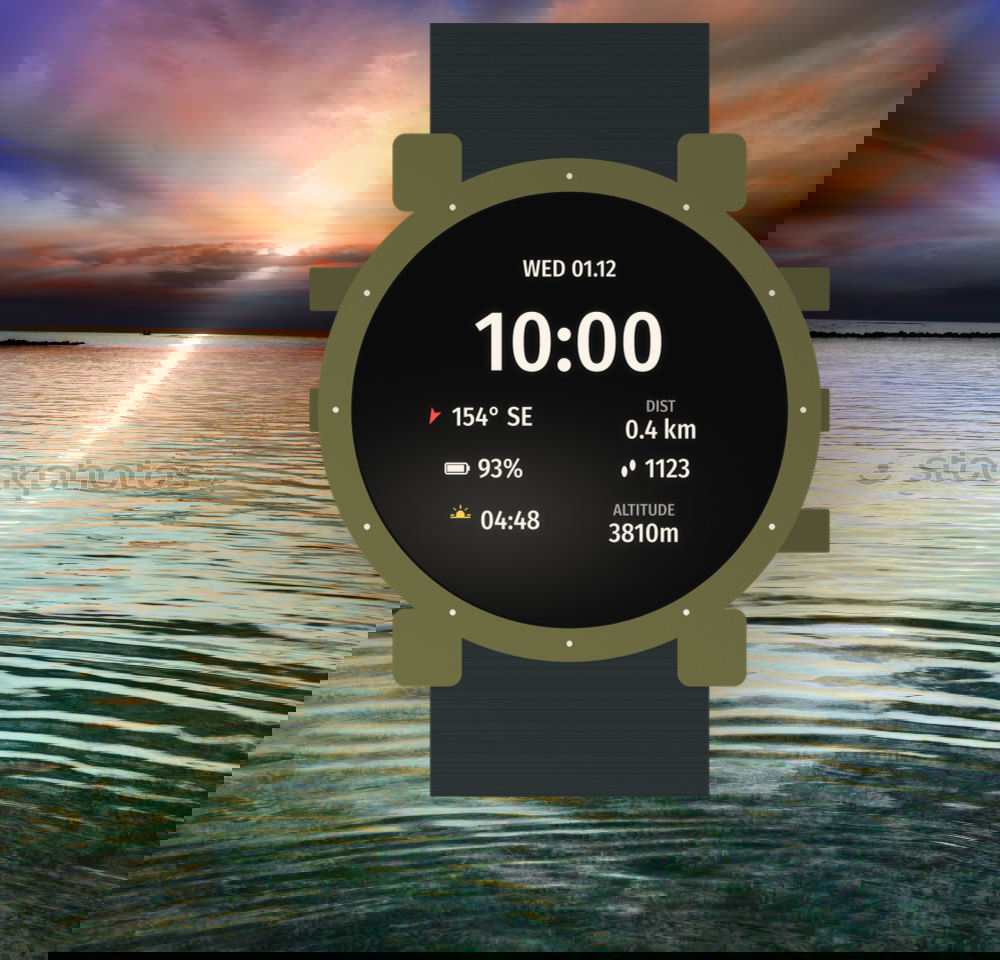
10:00
